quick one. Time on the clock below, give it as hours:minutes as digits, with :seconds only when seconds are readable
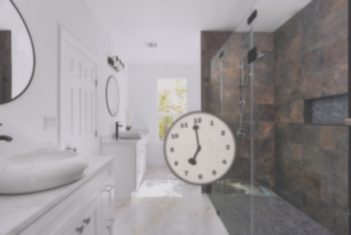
6:59
